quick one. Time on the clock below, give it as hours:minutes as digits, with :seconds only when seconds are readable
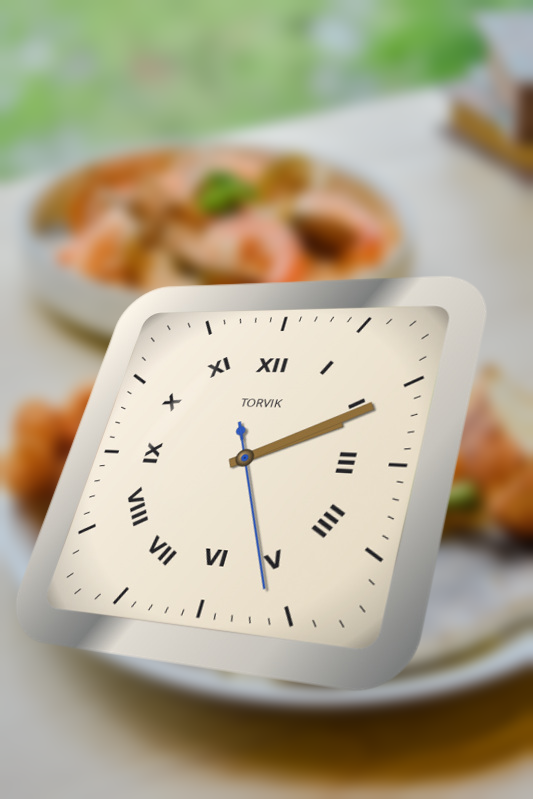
2:10:26
